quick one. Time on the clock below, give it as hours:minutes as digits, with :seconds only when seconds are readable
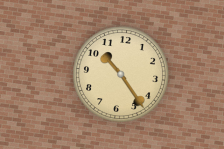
10:23
